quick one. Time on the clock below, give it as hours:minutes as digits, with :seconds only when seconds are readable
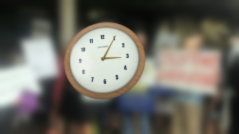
3:05
